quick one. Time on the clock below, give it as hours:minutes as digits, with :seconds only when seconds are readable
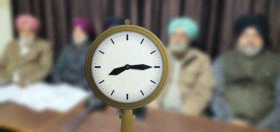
8:15
